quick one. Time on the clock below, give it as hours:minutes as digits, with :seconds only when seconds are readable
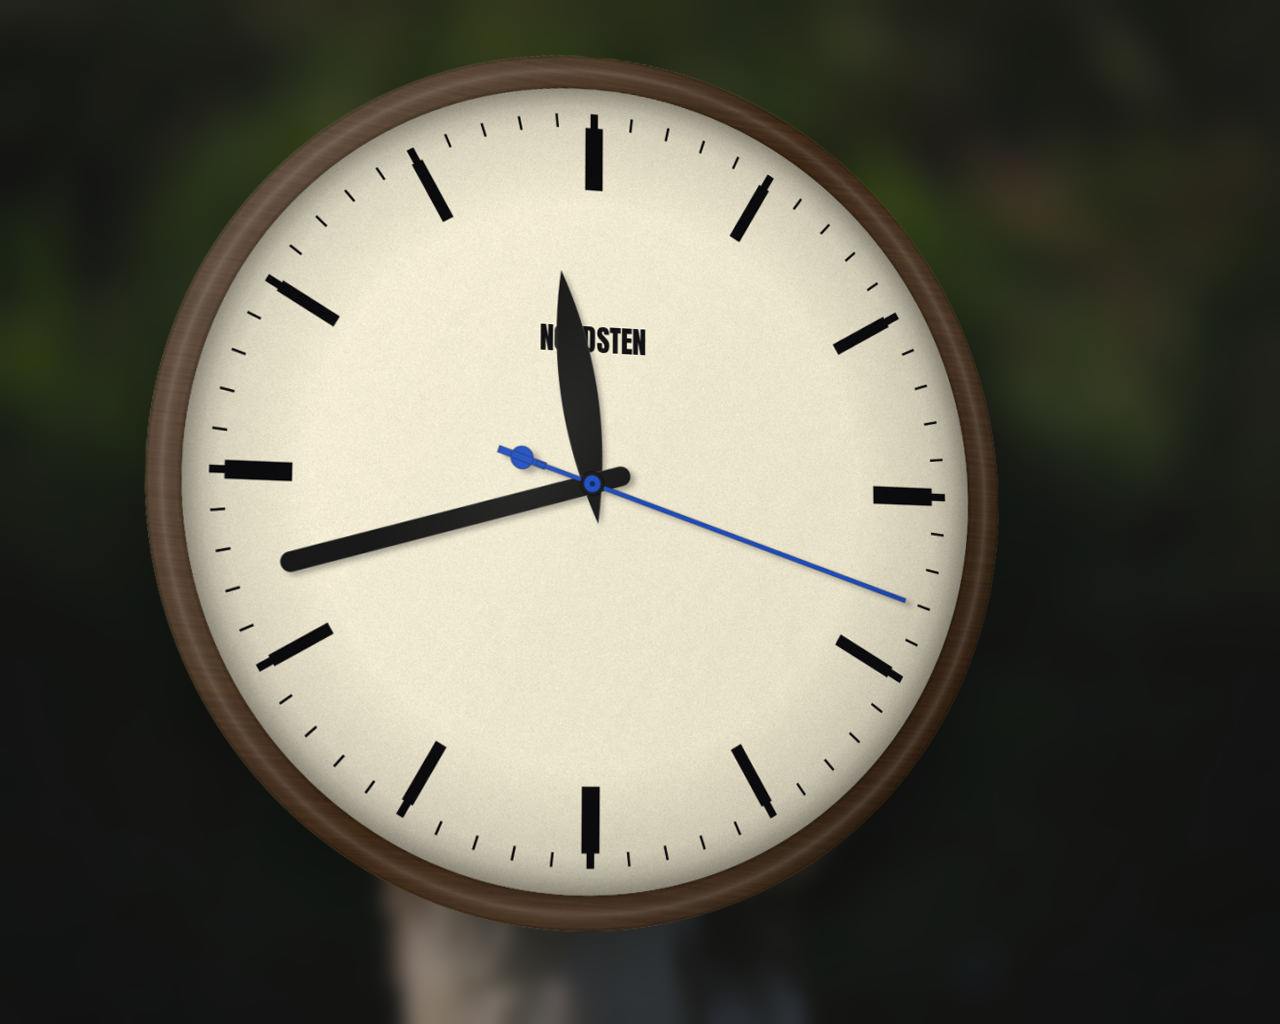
11:42:18
